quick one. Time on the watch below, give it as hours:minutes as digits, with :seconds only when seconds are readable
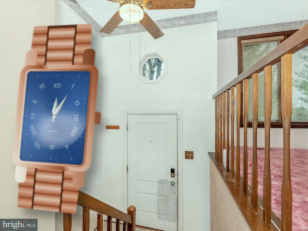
12:05
